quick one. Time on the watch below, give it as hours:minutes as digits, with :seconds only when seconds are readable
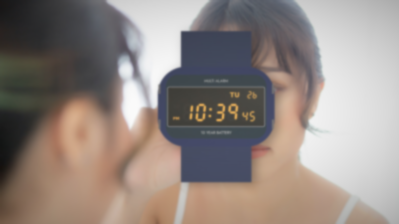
10:39
